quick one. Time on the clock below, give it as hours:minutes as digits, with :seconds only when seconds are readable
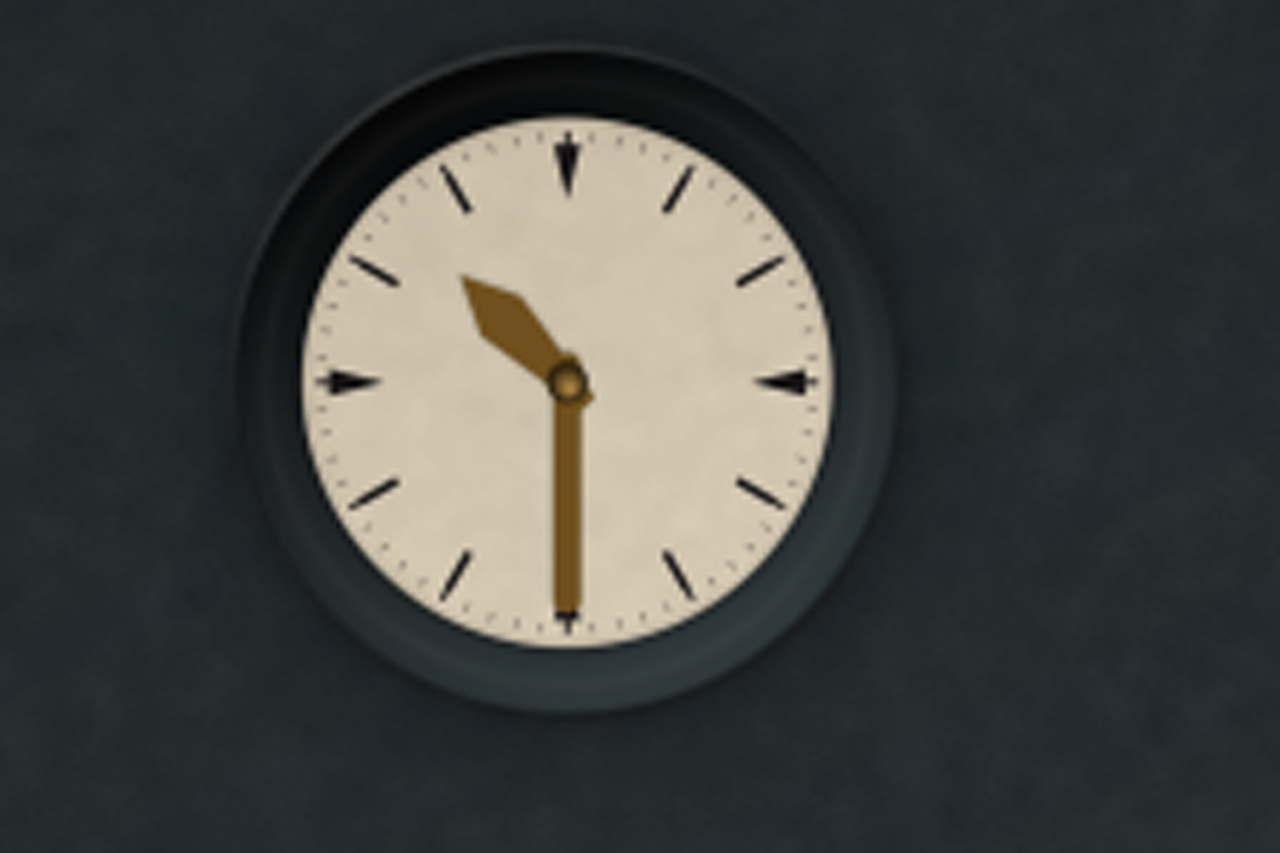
10:30
